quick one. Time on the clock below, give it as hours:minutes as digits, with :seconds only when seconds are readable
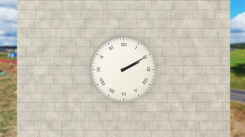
2:10
